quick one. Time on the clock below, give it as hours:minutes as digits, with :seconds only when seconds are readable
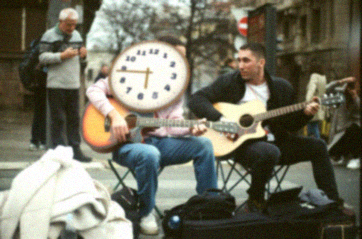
5:44
